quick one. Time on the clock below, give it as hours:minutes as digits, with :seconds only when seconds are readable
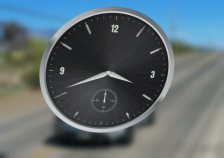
3:41
